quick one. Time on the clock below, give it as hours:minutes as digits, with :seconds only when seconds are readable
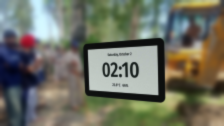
2:10
